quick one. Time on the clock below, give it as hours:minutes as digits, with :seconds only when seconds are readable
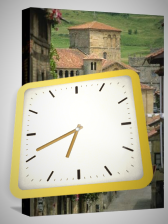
6:41
